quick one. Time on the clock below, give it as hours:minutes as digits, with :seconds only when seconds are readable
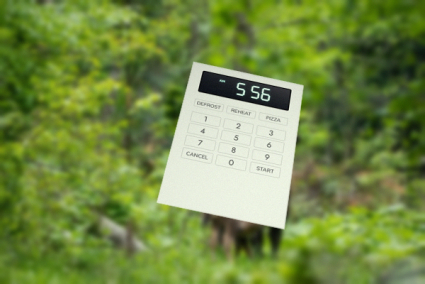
5:56
